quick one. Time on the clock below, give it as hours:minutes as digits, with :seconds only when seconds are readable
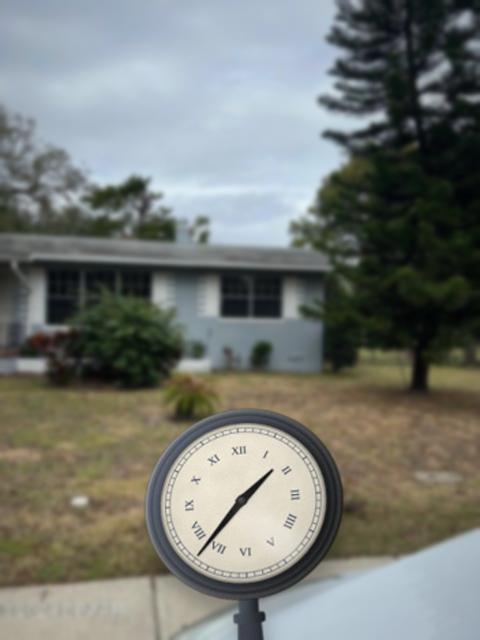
1:37
